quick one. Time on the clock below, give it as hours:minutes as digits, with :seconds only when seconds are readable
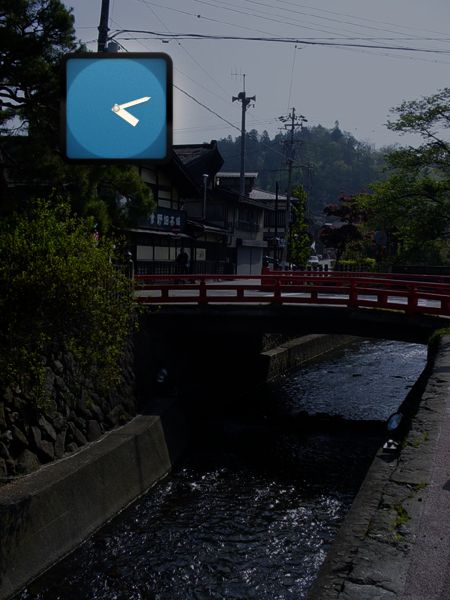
4:12
